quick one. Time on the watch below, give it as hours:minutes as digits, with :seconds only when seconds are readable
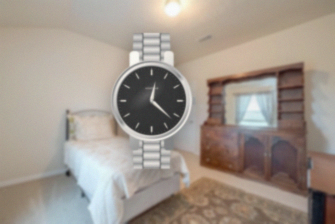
12:22
